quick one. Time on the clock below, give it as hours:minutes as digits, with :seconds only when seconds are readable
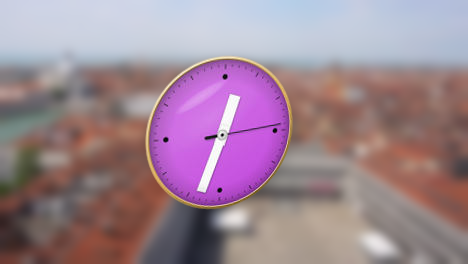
12:33:14
